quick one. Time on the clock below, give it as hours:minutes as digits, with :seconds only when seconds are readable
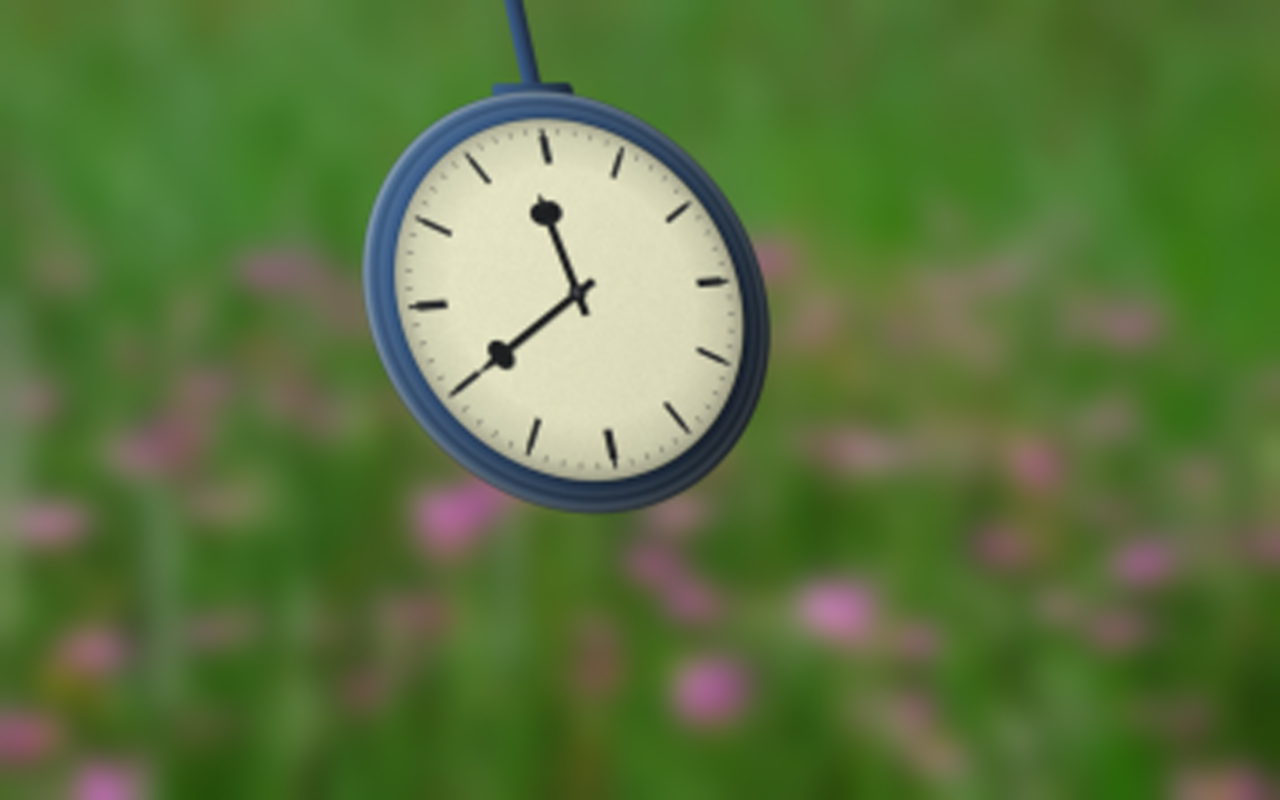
11:40
